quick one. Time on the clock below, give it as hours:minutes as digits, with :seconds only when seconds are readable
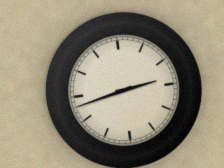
2:43
